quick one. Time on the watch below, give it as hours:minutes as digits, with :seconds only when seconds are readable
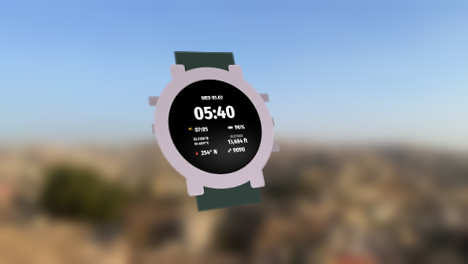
5:40
